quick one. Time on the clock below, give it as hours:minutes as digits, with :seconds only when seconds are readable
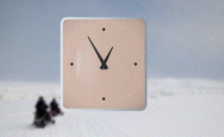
12:55
